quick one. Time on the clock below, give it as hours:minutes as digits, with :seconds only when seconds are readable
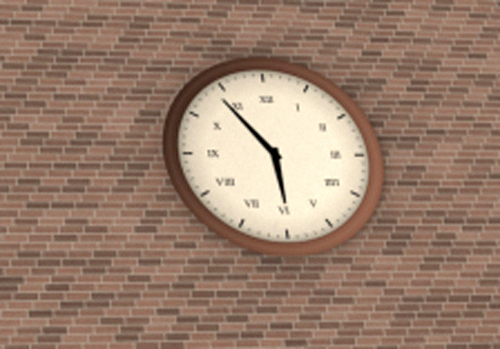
5:54
